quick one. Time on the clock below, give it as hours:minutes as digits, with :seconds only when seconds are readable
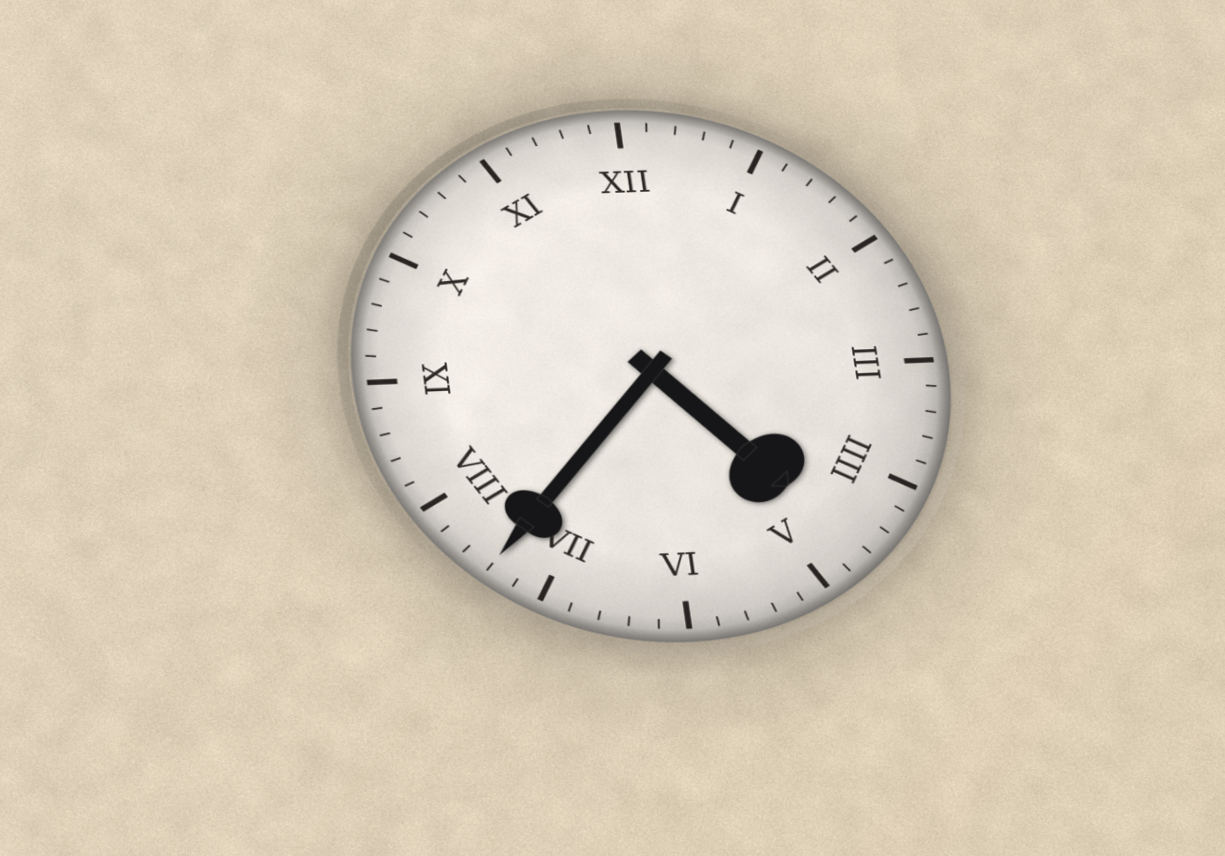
4:37
